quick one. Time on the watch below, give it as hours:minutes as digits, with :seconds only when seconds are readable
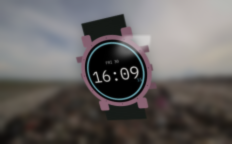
16:09
